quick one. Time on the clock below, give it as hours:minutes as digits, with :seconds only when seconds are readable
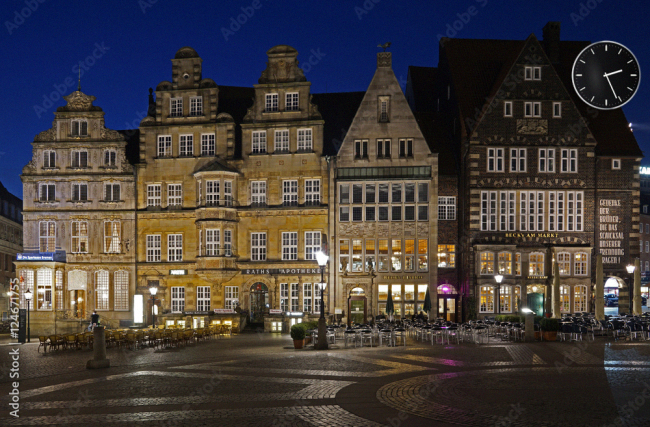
2:26
